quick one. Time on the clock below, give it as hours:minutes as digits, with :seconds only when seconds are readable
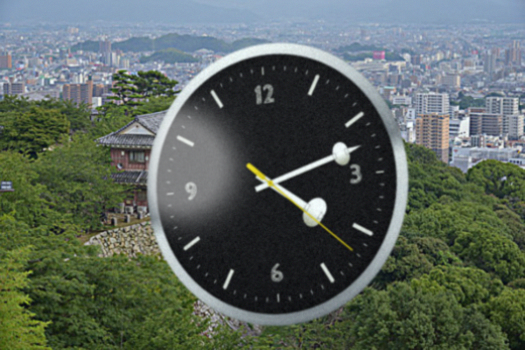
4:12:22
